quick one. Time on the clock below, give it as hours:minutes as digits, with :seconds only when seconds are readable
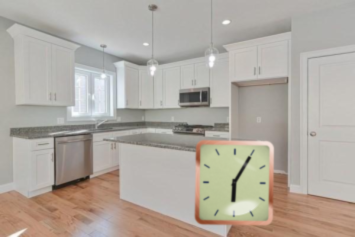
6:05
